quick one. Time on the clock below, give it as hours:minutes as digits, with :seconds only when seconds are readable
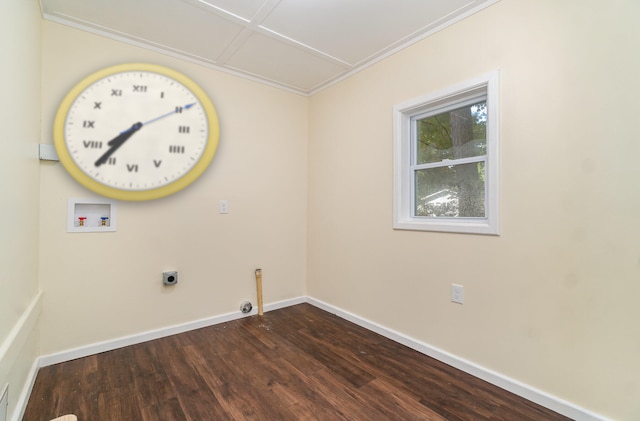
7:36:10
